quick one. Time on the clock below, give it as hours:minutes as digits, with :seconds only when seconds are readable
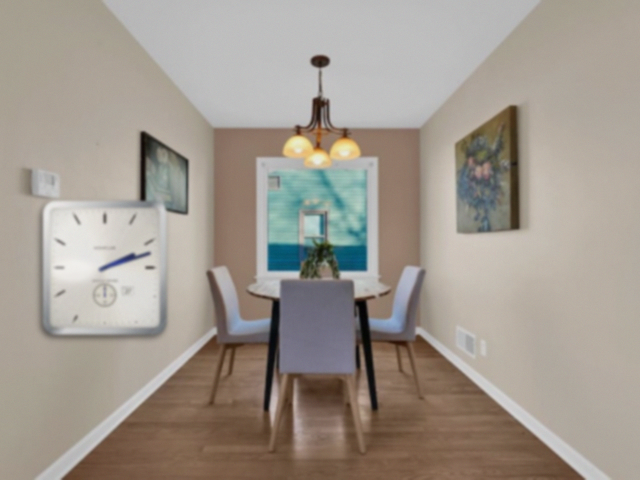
2:12
